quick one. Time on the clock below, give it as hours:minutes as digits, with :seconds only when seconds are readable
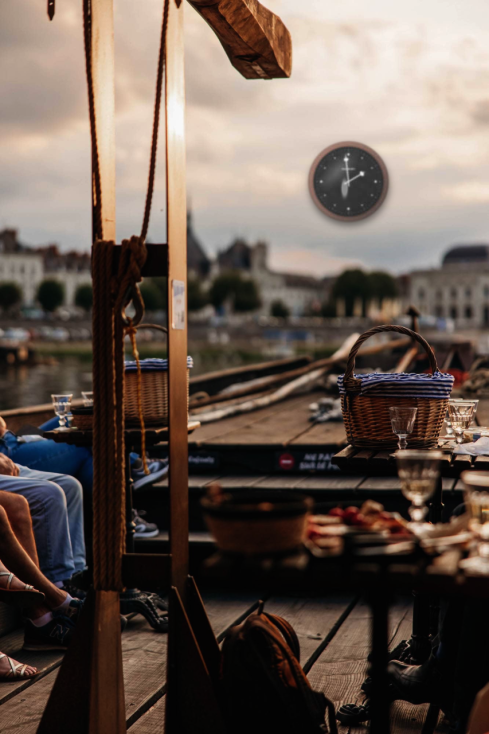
1:59
